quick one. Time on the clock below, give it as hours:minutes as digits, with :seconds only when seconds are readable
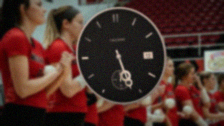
5:27
